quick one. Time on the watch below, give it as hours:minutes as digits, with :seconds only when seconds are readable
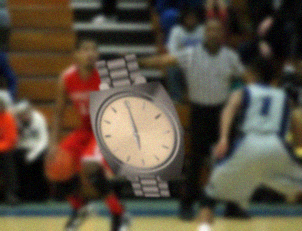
6:00
